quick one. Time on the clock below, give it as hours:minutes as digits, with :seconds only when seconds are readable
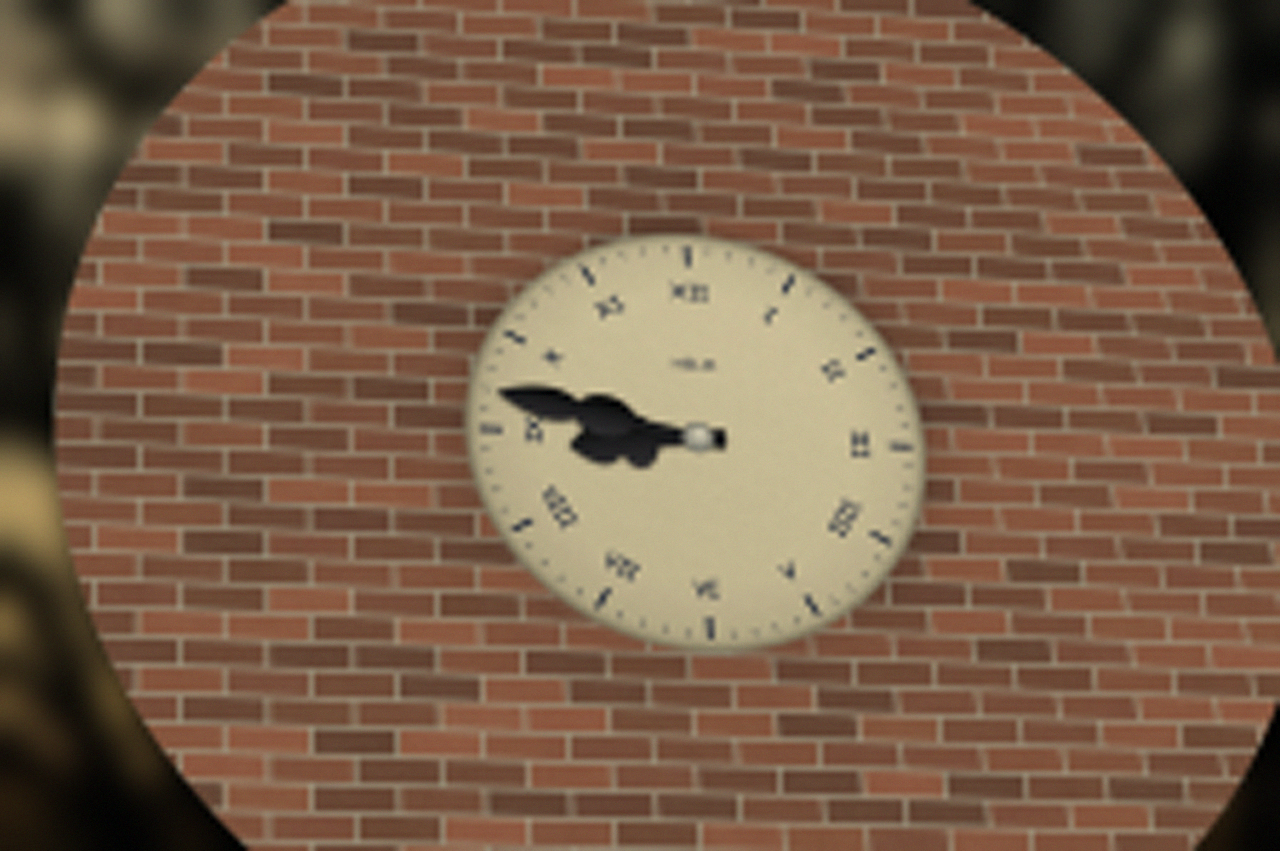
8:47
